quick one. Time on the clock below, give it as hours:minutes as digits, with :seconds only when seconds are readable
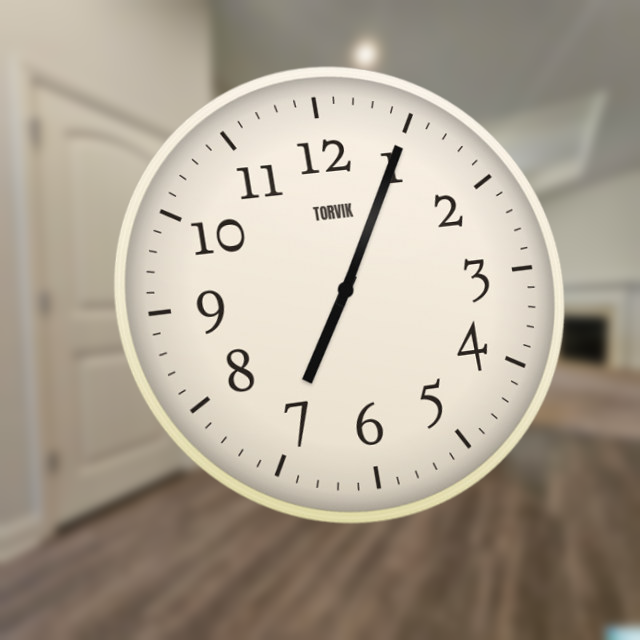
7:05
